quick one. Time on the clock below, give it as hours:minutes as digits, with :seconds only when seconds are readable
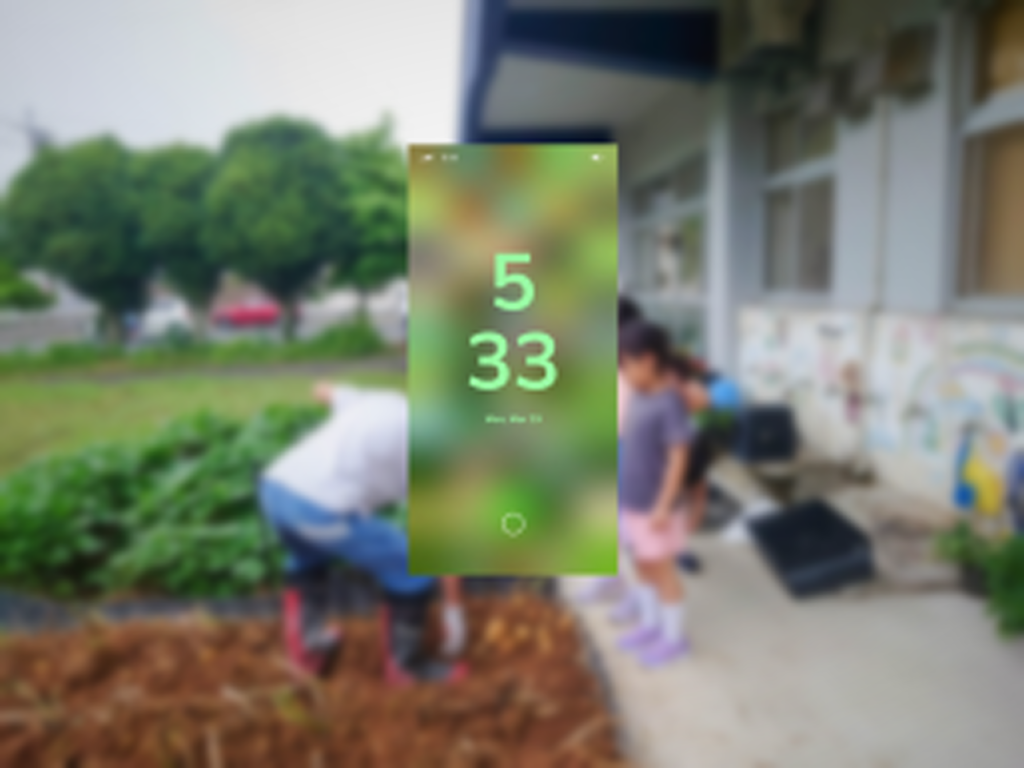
5:33
